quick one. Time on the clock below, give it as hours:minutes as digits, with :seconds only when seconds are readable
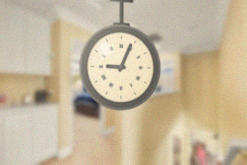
9:04
